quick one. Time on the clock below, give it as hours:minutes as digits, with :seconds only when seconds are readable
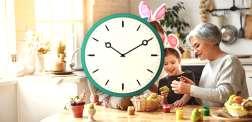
10:10
